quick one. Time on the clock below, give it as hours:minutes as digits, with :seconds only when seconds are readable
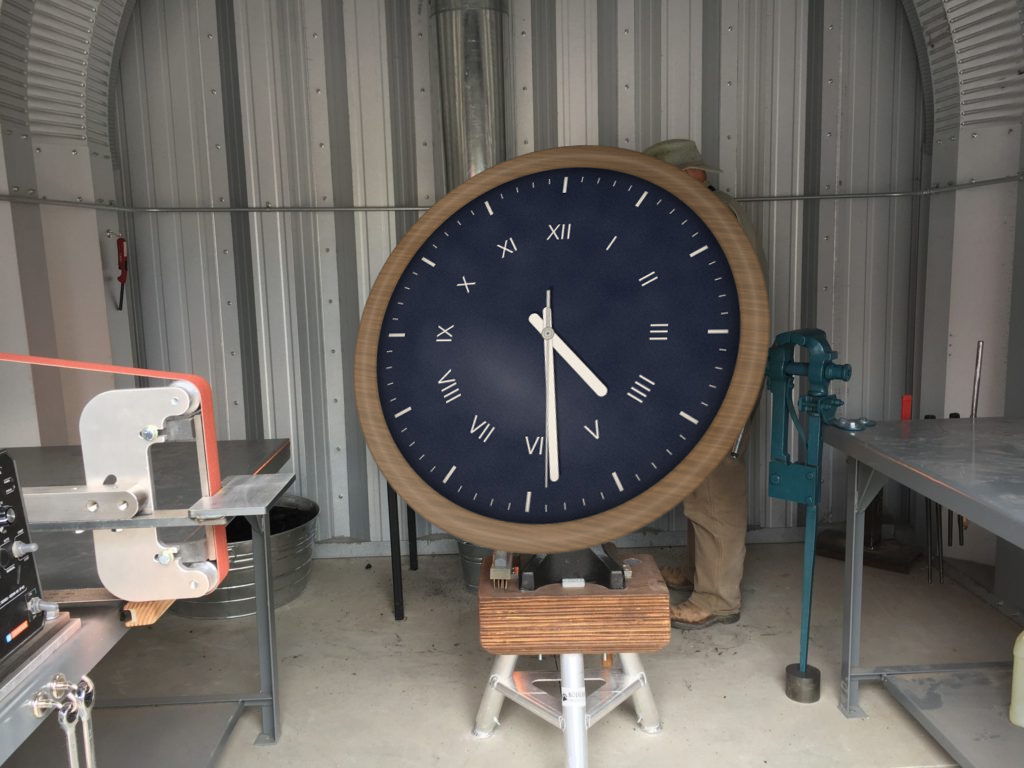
4:28:29
